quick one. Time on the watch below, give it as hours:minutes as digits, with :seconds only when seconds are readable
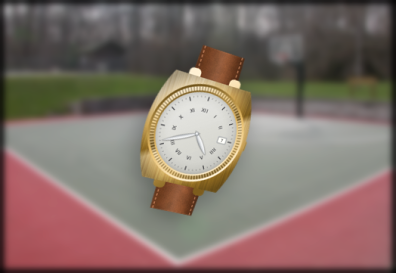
4:41
